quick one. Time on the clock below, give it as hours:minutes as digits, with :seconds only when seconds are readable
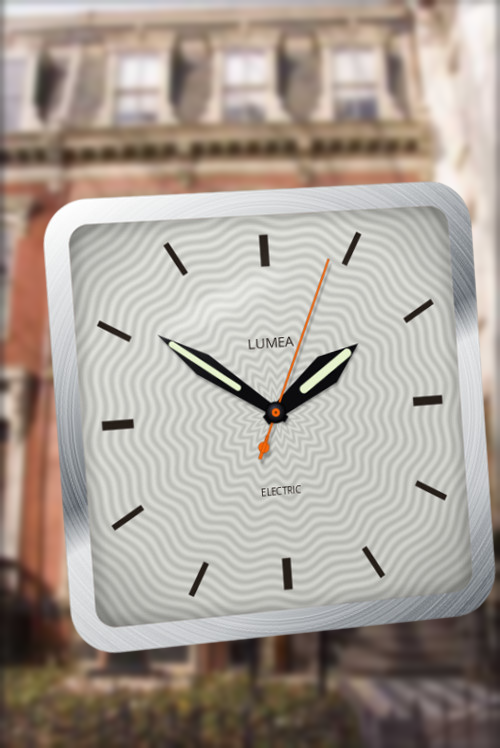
1:51:04
